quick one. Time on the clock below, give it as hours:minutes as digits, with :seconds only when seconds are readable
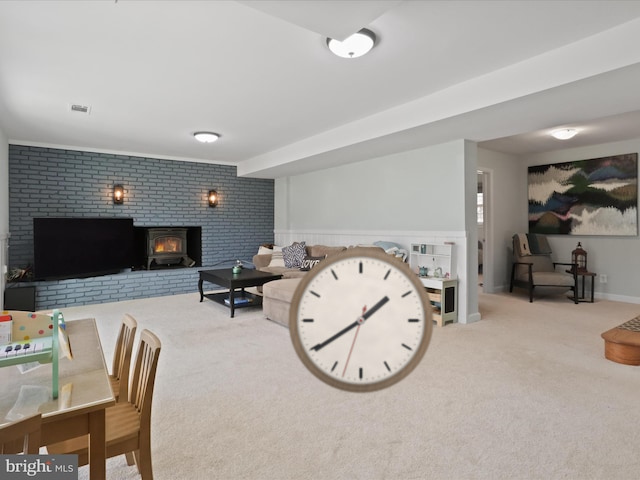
1:39:33
